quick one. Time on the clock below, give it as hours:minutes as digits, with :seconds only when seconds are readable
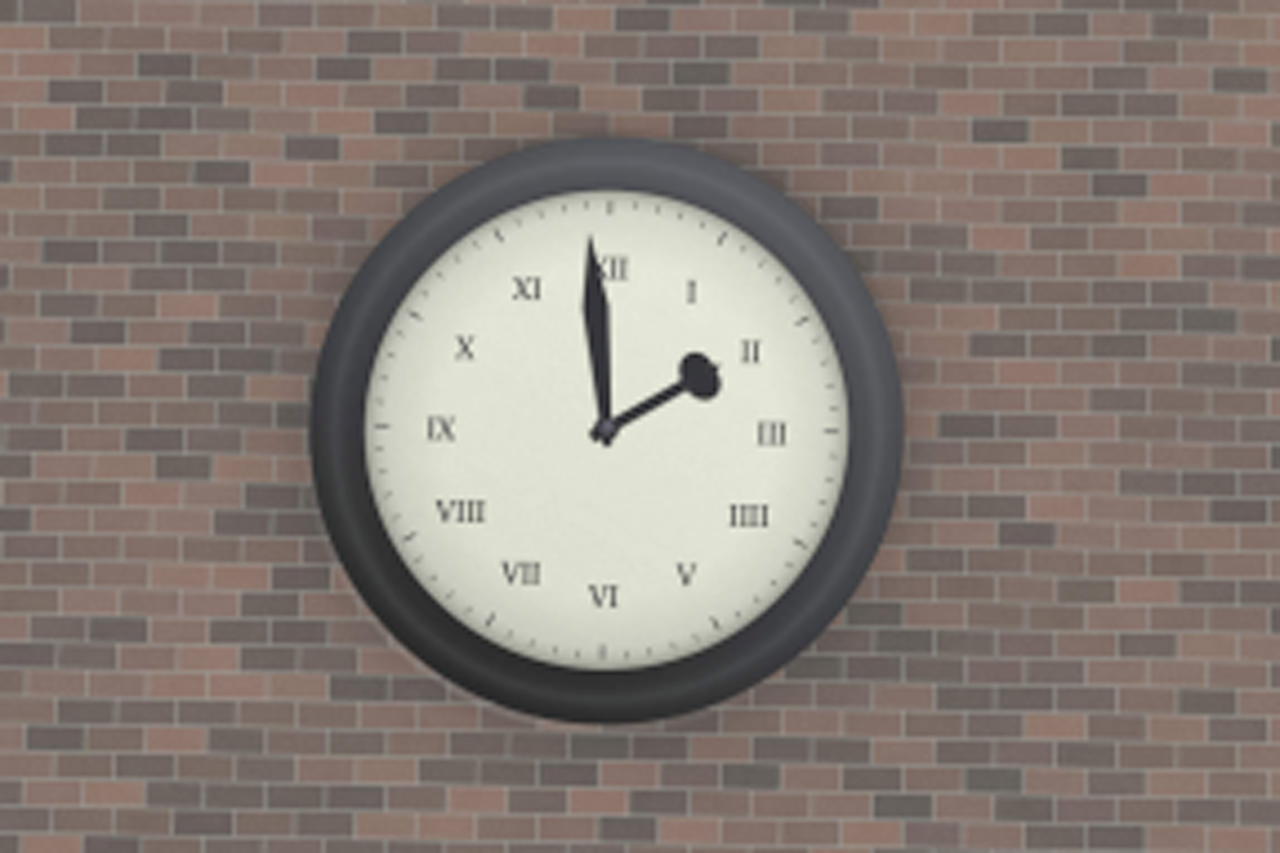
1:59
